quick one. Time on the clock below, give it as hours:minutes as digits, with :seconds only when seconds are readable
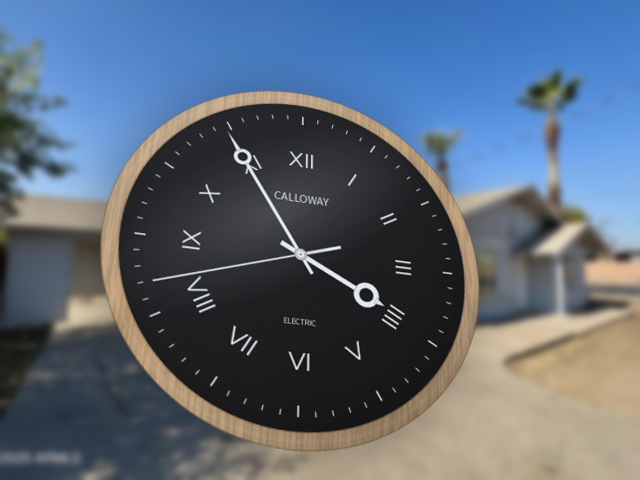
3:54:42
